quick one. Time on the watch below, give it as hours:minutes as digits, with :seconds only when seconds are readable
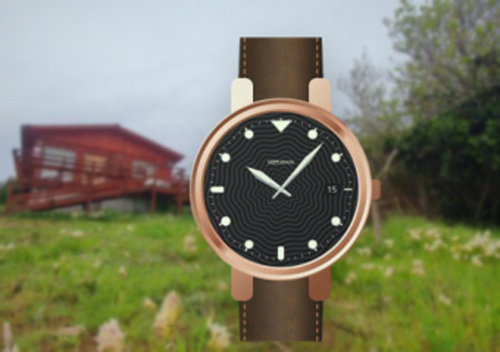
10:07
